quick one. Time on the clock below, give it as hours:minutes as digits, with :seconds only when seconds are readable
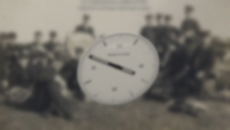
3:49
